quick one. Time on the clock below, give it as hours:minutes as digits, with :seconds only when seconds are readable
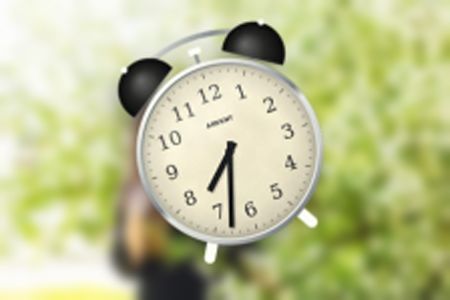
7:33
